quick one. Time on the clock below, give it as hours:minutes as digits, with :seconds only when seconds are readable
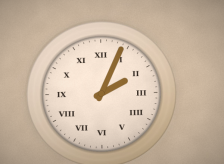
2:04
